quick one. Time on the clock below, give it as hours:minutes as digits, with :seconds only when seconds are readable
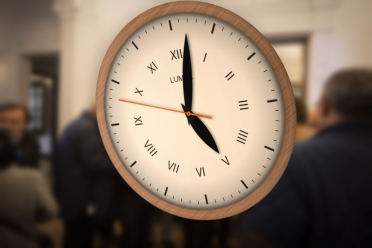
5:01:48
